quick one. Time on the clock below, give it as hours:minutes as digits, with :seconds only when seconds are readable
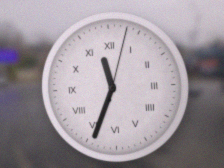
11:34:03
